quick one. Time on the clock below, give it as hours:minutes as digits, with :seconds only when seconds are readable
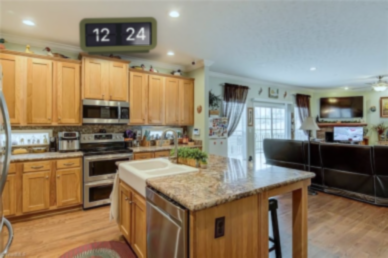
12:24
